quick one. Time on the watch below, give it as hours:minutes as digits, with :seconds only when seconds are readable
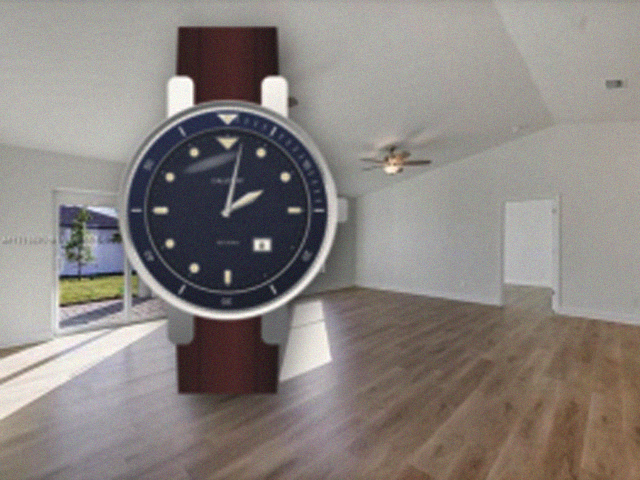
2:02
